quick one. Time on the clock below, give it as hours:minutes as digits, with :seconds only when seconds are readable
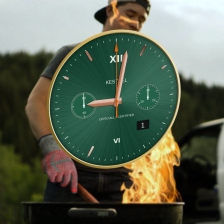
9:02
